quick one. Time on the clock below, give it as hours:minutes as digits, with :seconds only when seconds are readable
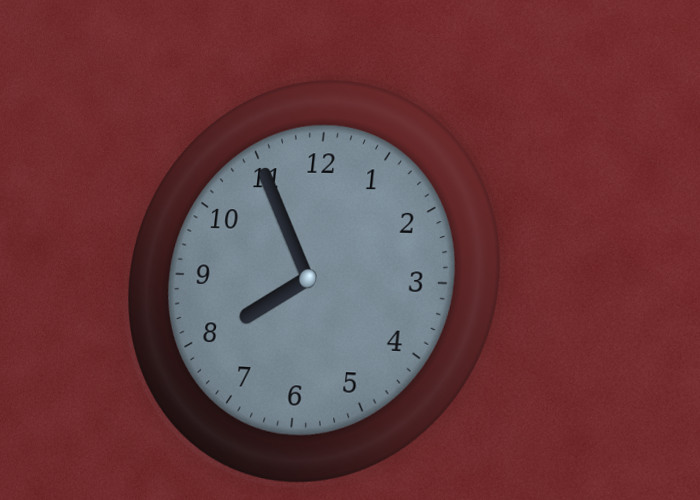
7:55
